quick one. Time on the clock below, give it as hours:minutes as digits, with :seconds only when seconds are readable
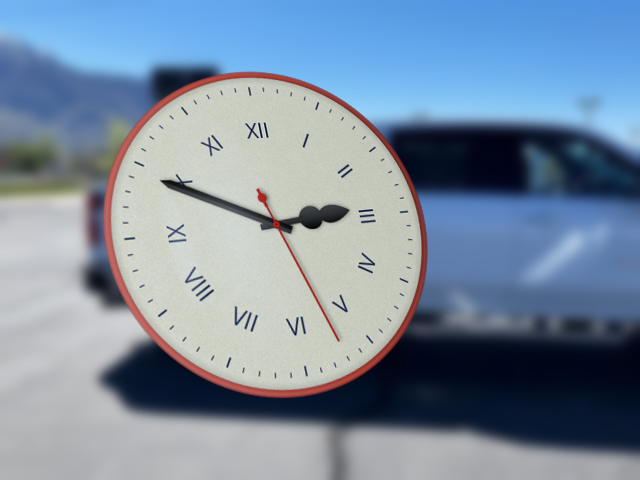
2:49:27
